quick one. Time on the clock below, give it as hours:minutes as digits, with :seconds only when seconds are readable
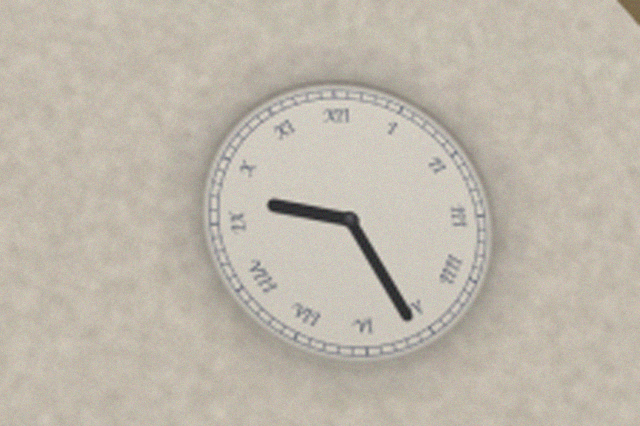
9:26
